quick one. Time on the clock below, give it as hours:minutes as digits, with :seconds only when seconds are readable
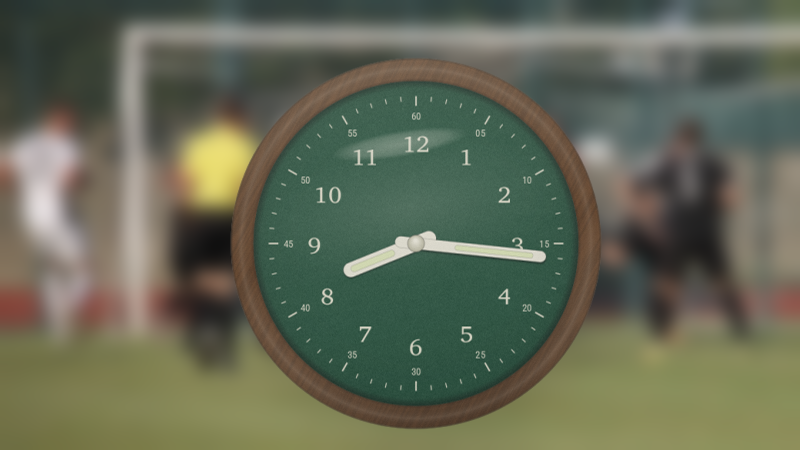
8:16
